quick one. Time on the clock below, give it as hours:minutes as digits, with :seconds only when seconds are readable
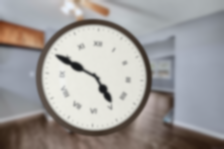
4:49
